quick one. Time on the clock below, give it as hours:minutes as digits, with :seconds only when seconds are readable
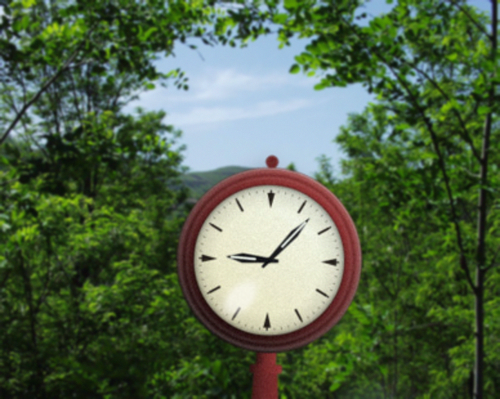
9:07
